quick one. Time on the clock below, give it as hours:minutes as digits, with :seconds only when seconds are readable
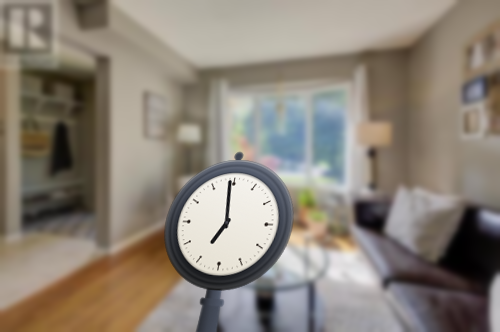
6:59
